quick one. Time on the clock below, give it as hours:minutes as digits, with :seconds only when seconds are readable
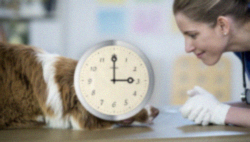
3:00
